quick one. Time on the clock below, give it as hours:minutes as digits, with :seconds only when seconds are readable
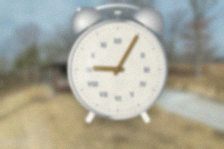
9:05
